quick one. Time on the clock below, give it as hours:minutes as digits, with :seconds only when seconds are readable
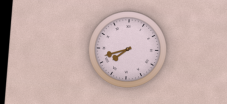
7:42
